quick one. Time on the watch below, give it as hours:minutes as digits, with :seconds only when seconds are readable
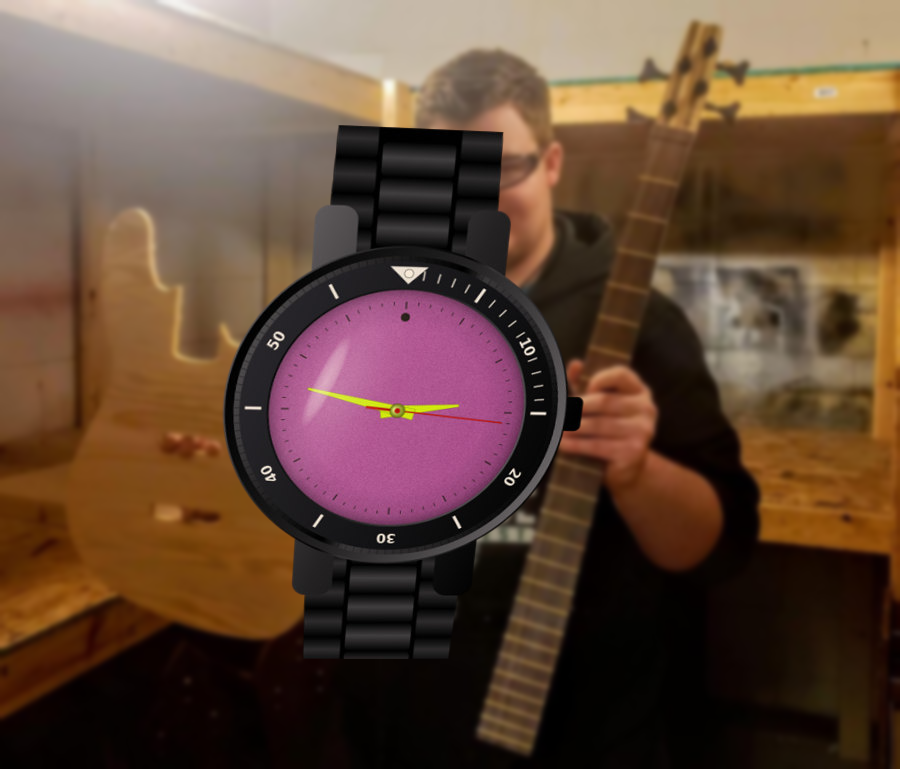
2:47:16
